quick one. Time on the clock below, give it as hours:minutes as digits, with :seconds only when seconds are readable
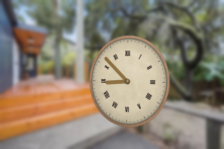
8:52
